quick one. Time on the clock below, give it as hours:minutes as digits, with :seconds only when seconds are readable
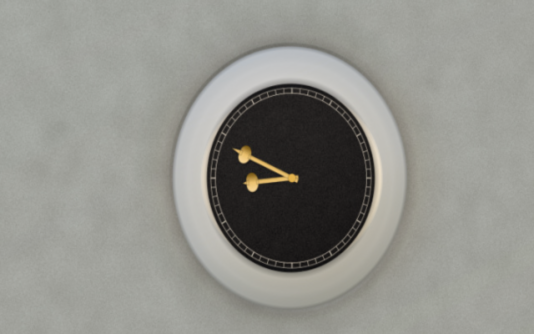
8:49
